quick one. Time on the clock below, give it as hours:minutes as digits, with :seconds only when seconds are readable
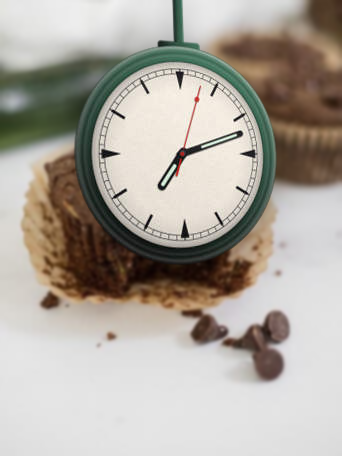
7:12:03
